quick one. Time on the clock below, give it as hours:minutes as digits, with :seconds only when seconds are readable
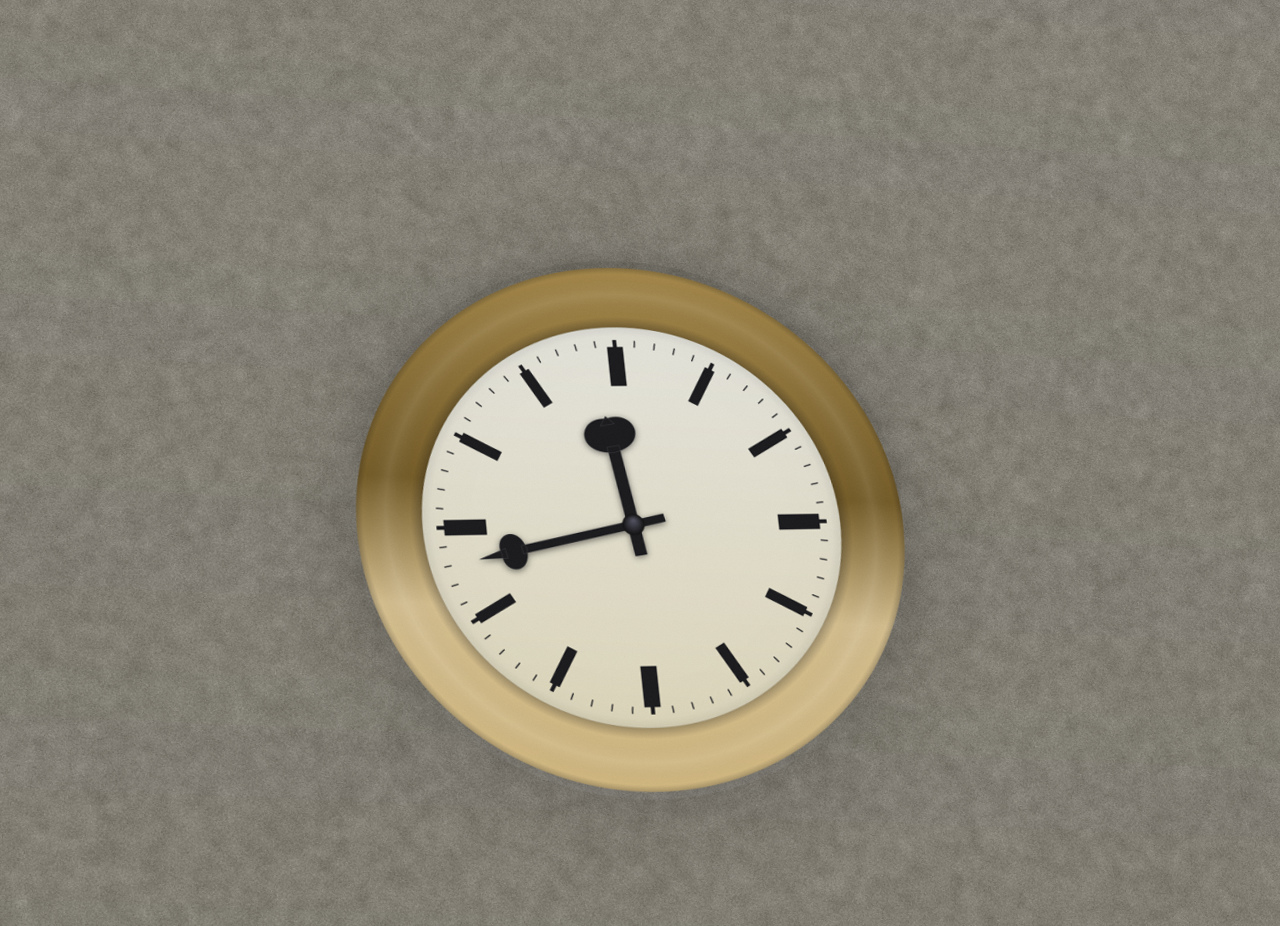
11:43
